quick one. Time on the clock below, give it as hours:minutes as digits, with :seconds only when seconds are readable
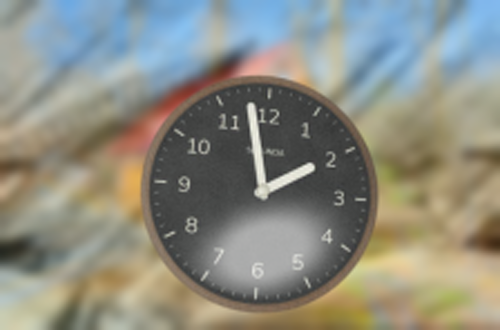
1:58
